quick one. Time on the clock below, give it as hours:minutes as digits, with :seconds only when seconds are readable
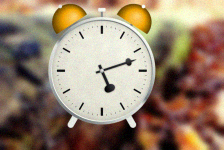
5:12
